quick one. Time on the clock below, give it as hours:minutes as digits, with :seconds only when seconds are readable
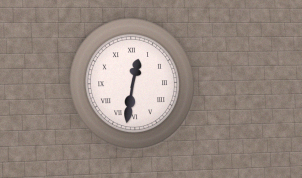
12:32
